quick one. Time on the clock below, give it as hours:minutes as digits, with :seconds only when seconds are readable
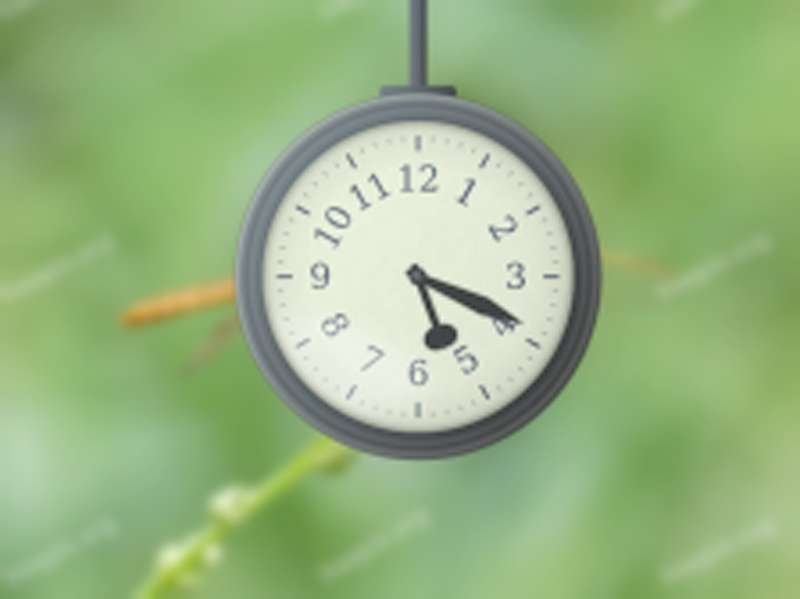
5:19
